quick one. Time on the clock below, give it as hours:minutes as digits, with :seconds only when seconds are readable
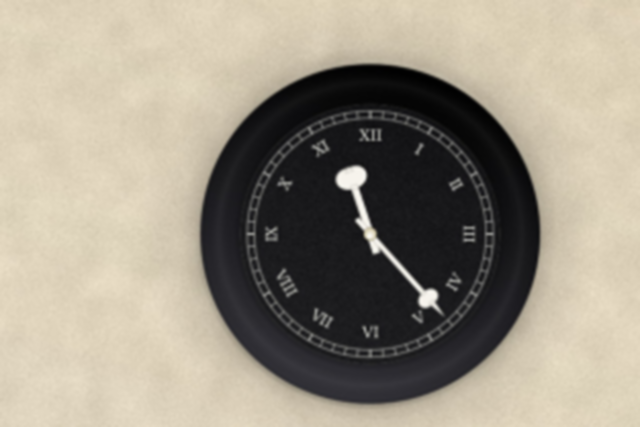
11:23
